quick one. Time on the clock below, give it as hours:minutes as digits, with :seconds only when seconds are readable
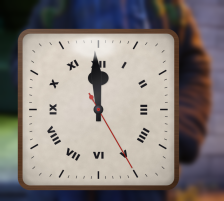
11:59:25
